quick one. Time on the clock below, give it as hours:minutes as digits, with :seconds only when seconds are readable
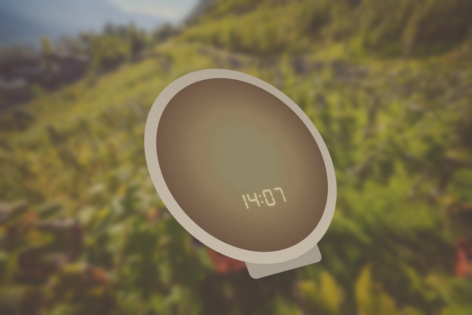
14:07
